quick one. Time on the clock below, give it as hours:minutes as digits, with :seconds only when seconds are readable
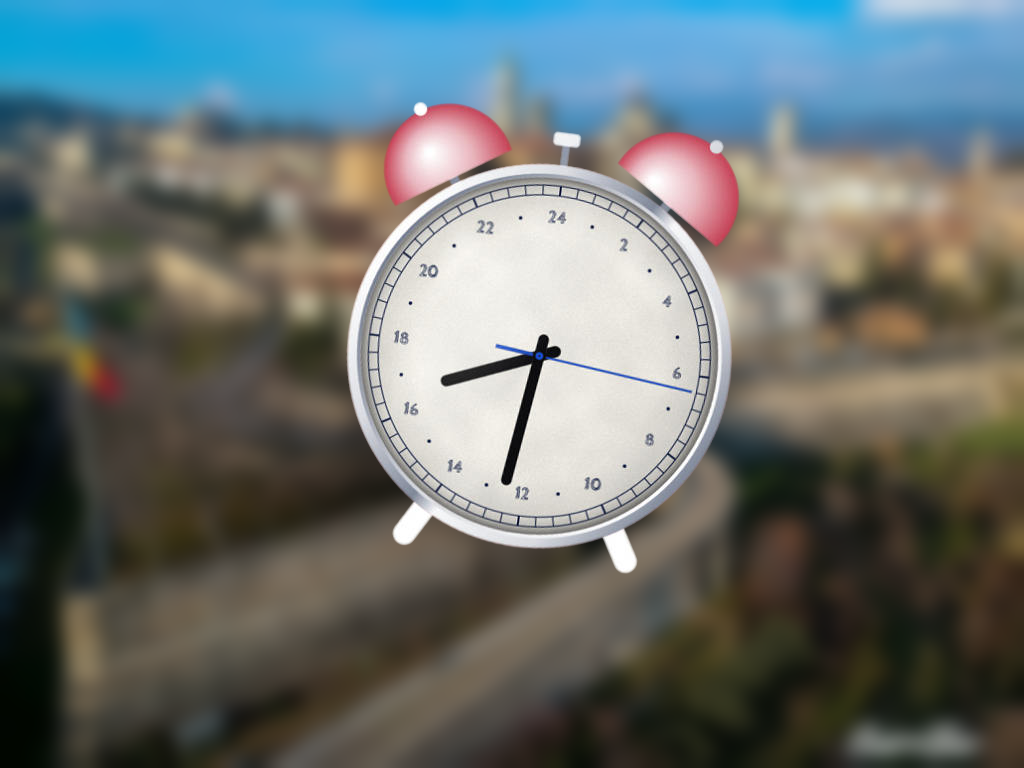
16:31:16
